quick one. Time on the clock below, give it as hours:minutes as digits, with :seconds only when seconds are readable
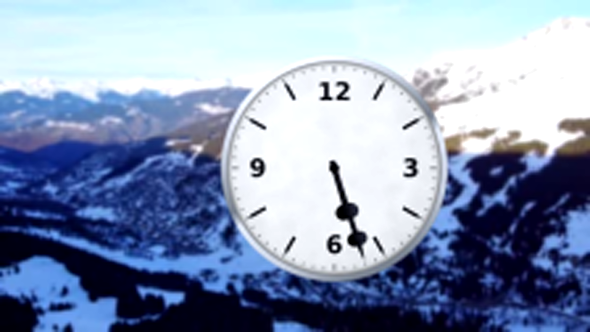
5:27
